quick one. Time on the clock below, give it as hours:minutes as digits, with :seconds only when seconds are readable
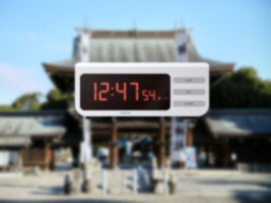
12:47
